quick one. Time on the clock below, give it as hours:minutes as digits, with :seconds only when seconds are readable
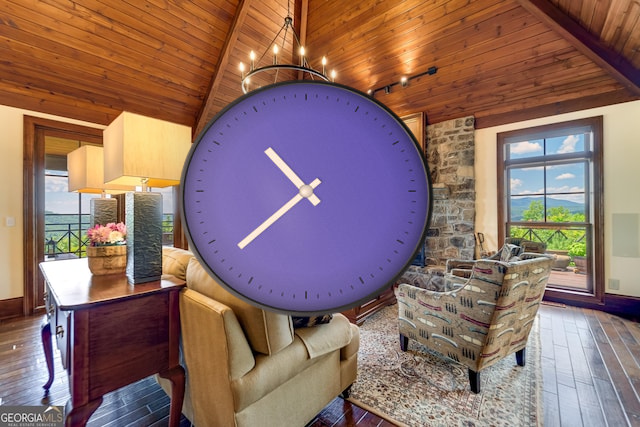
10:38
